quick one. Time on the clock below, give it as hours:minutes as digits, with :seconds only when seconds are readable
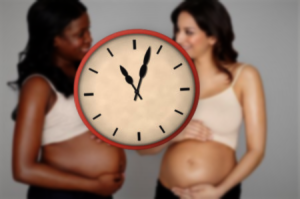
11:03
